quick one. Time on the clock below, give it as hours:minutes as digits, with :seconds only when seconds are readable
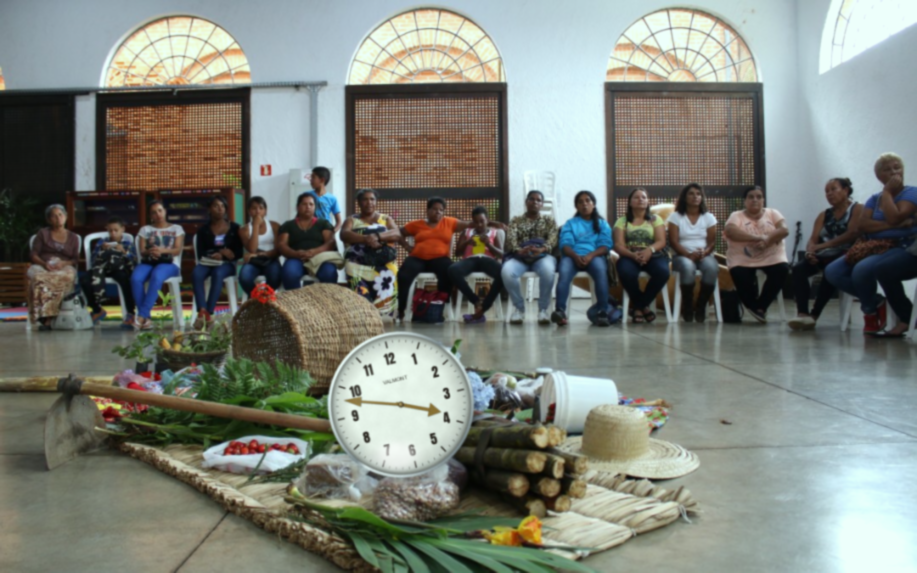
3:48
